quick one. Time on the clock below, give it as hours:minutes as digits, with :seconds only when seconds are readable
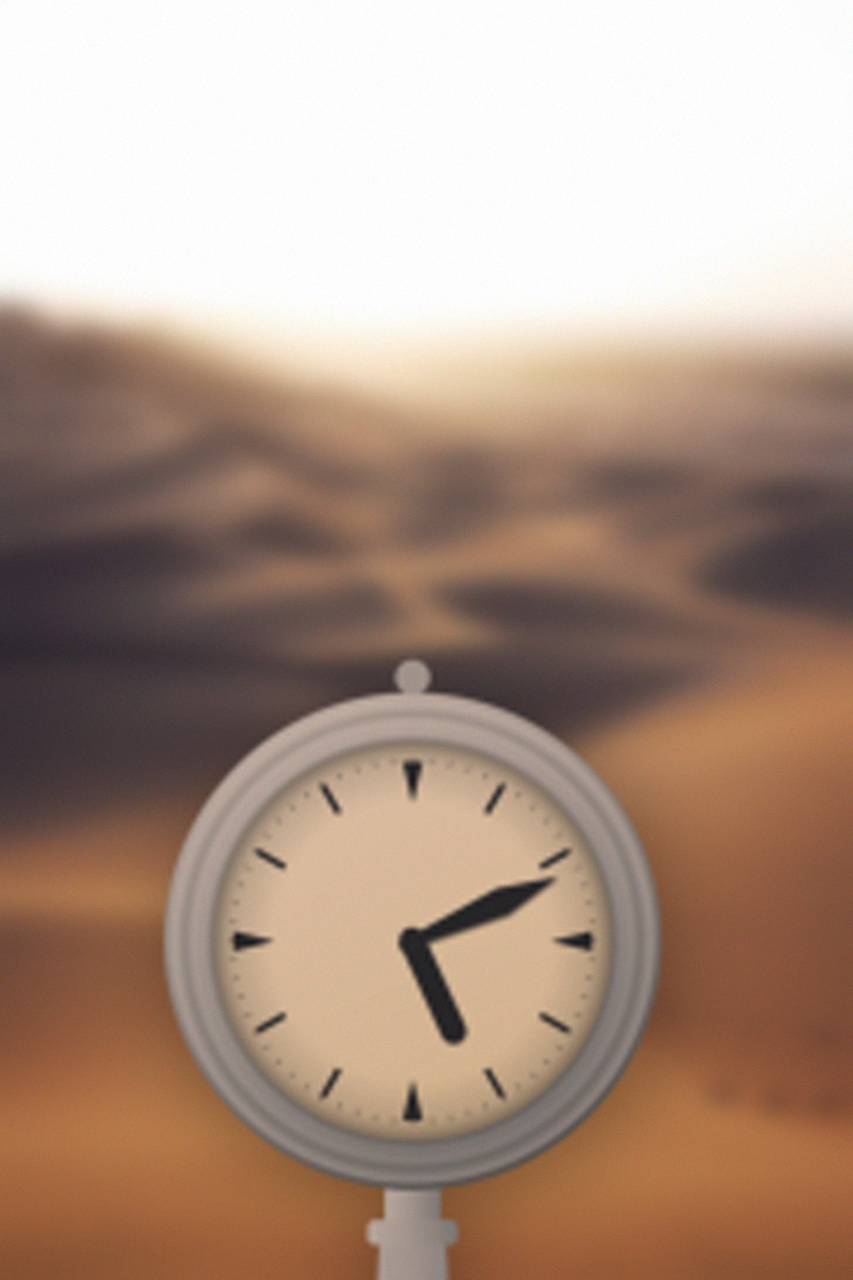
5:11
